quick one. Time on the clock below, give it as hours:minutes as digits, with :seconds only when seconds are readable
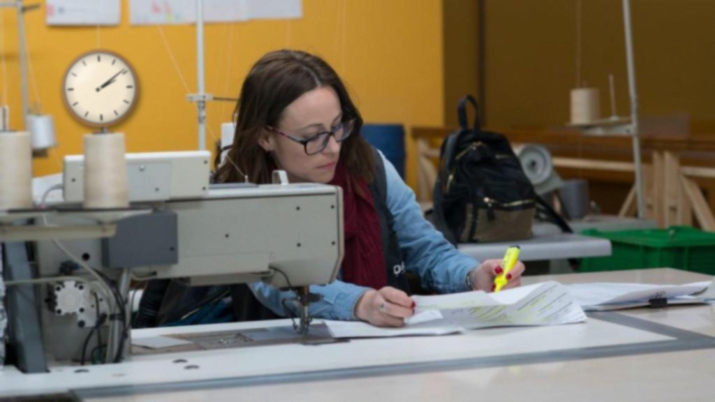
2:09
